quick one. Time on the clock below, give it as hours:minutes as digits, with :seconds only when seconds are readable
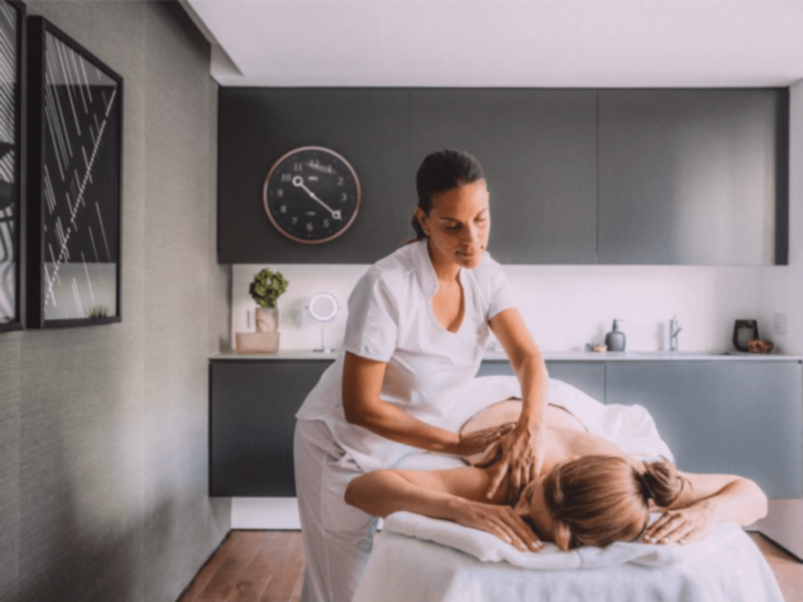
10:21
